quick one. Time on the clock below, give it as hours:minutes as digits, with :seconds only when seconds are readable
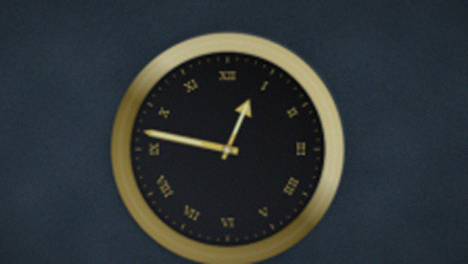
12:47
